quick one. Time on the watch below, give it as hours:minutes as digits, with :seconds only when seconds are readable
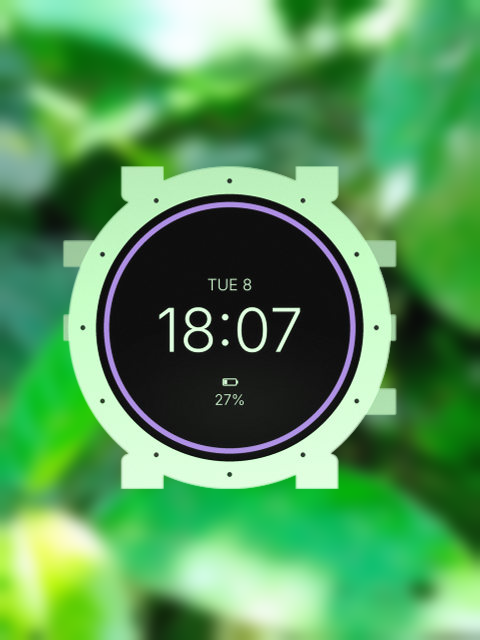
18:07
